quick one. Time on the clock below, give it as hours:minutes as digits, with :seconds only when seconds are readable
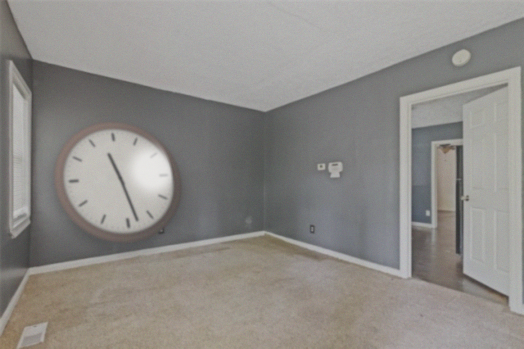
11:28
